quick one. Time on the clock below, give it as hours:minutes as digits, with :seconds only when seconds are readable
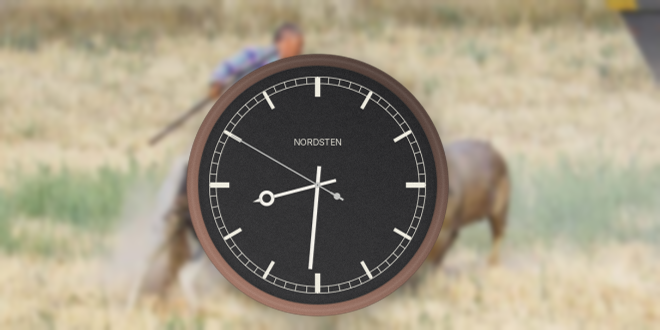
8:30:50
